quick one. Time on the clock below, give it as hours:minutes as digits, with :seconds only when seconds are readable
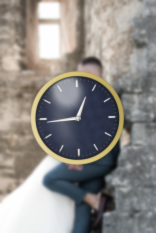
12:44
